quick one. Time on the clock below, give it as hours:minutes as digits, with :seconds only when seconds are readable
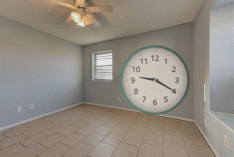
9:20
